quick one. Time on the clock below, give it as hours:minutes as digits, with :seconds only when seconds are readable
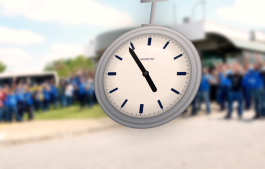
4:54
